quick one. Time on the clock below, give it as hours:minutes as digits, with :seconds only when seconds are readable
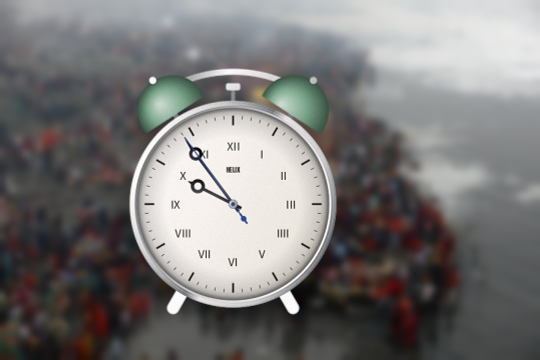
9:53:54
